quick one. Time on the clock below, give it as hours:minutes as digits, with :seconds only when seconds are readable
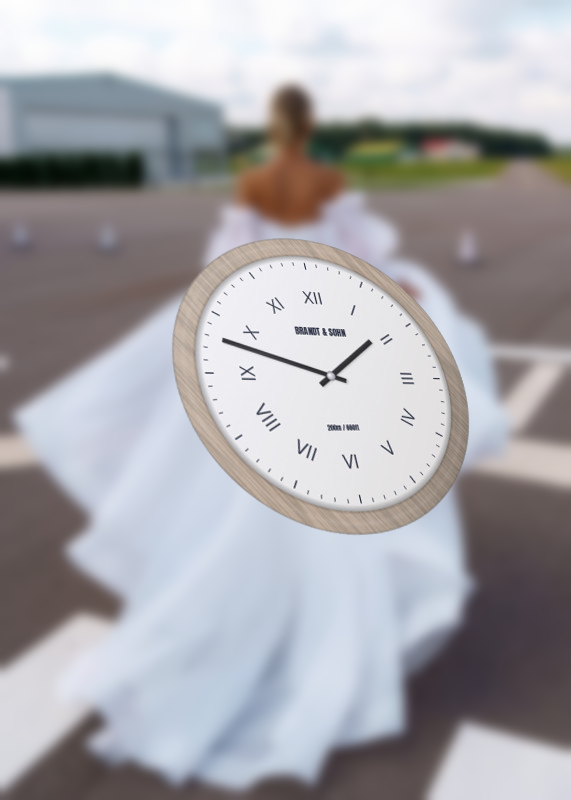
1:48
